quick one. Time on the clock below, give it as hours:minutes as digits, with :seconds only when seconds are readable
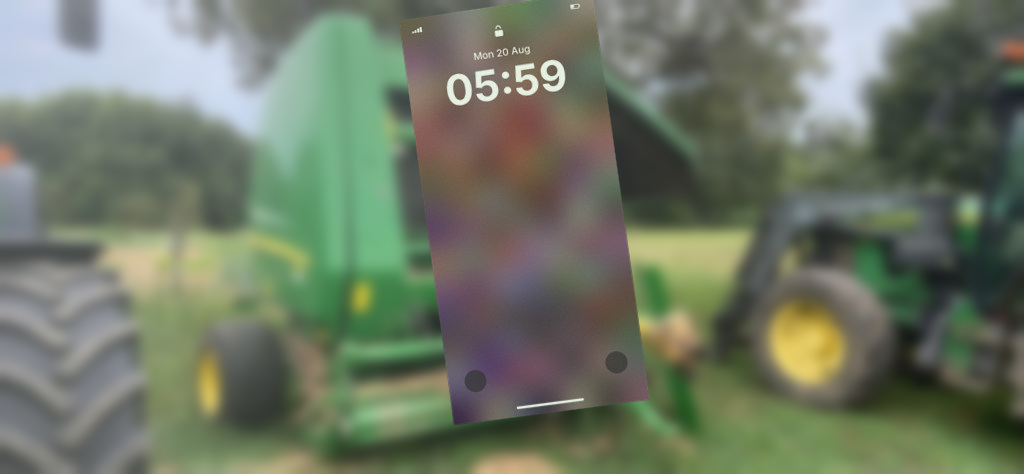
5:59
